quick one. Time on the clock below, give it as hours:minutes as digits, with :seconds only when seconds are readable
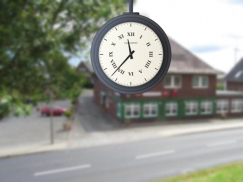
11:37
